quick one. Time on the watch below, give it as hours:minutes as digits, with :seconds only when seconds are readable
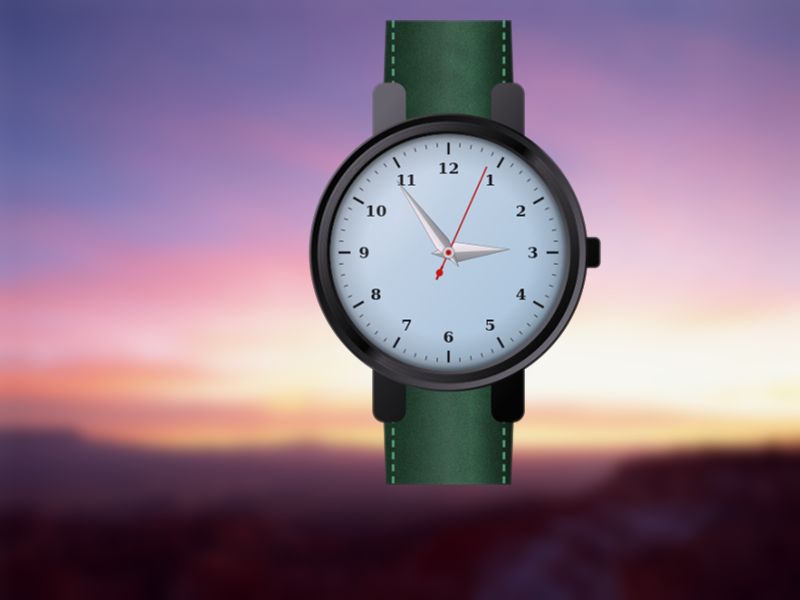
2:54:04
